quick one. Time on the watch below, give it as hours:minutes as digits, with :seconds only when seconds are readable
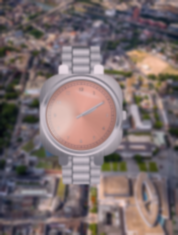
2:10
